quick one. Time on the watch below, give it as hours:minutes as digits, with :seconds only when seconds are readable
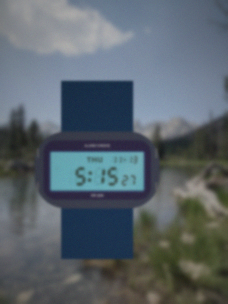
5:15
